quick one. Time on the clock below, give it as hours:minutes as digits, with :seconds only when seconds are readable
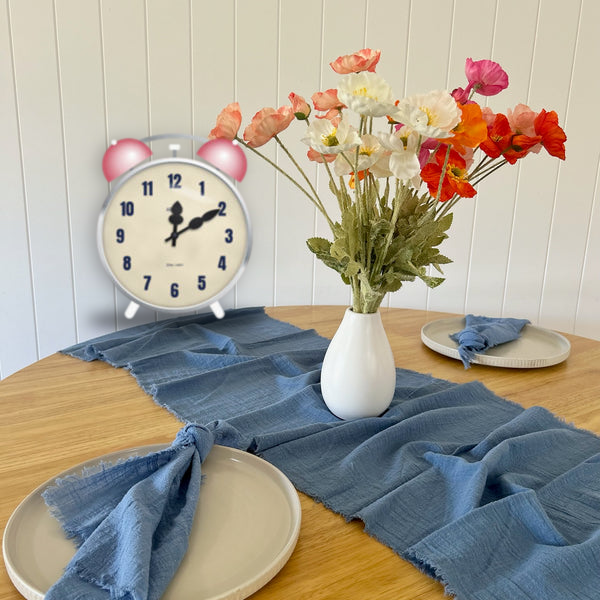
12:10
